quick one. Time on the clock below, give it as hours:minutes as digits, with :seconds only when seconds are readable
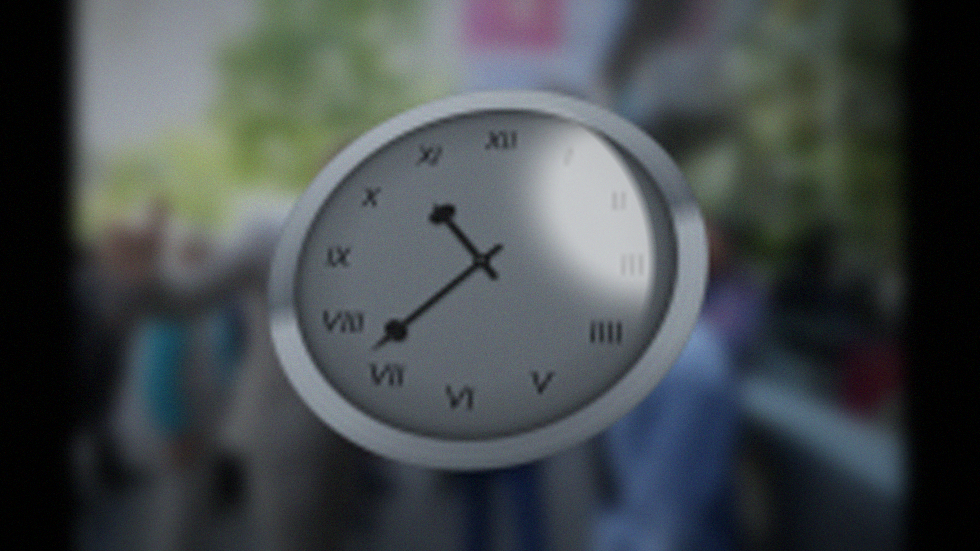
10:37
